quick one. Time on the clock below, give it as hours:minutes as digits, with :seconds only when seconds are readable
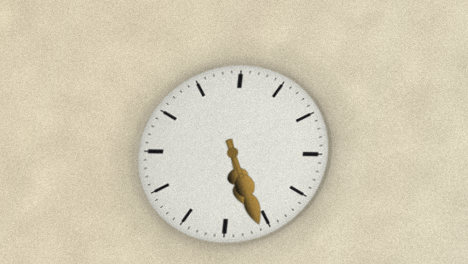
5:26
